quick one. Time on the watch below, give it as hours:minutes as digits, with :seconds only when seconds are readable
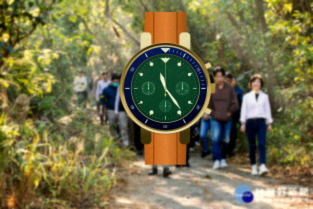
11:24
